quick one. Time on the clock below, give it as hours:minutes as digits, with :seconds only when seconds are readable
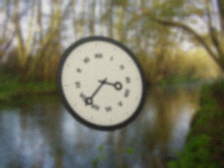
3:38
